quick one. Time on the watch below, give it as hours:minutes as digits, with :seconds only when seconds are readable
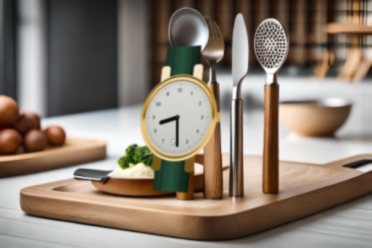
8:29
